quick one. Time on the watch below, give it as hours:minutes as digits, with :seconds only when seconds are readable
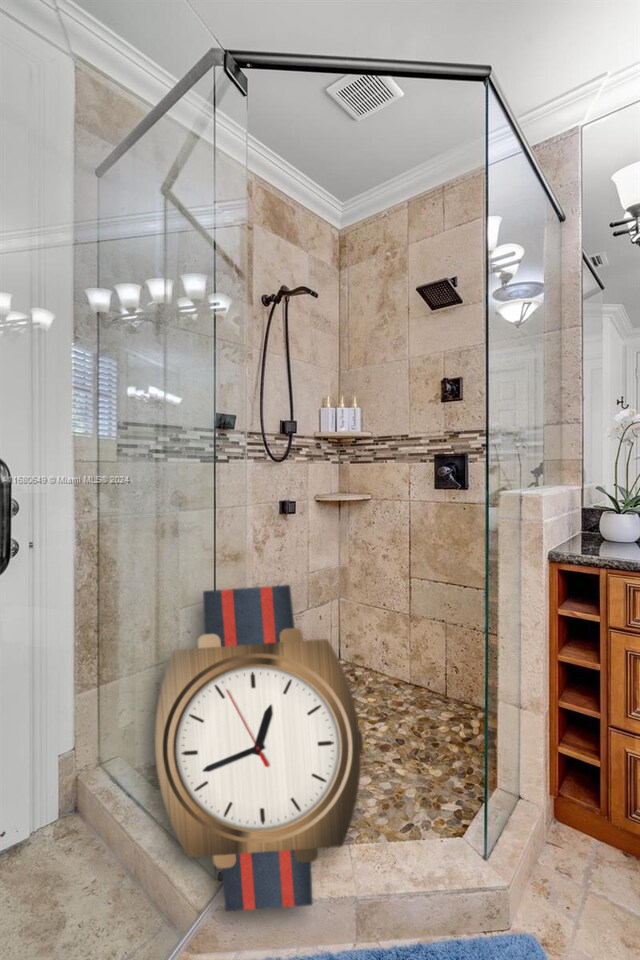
12:41:56
